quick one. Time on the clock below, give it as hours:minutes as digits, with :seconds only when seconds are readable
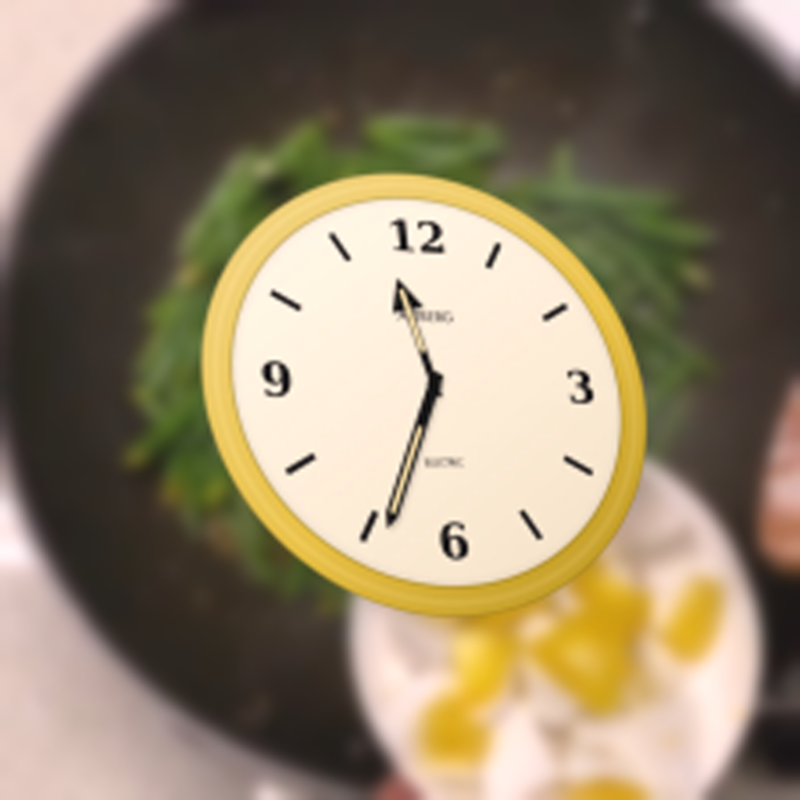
11:34
